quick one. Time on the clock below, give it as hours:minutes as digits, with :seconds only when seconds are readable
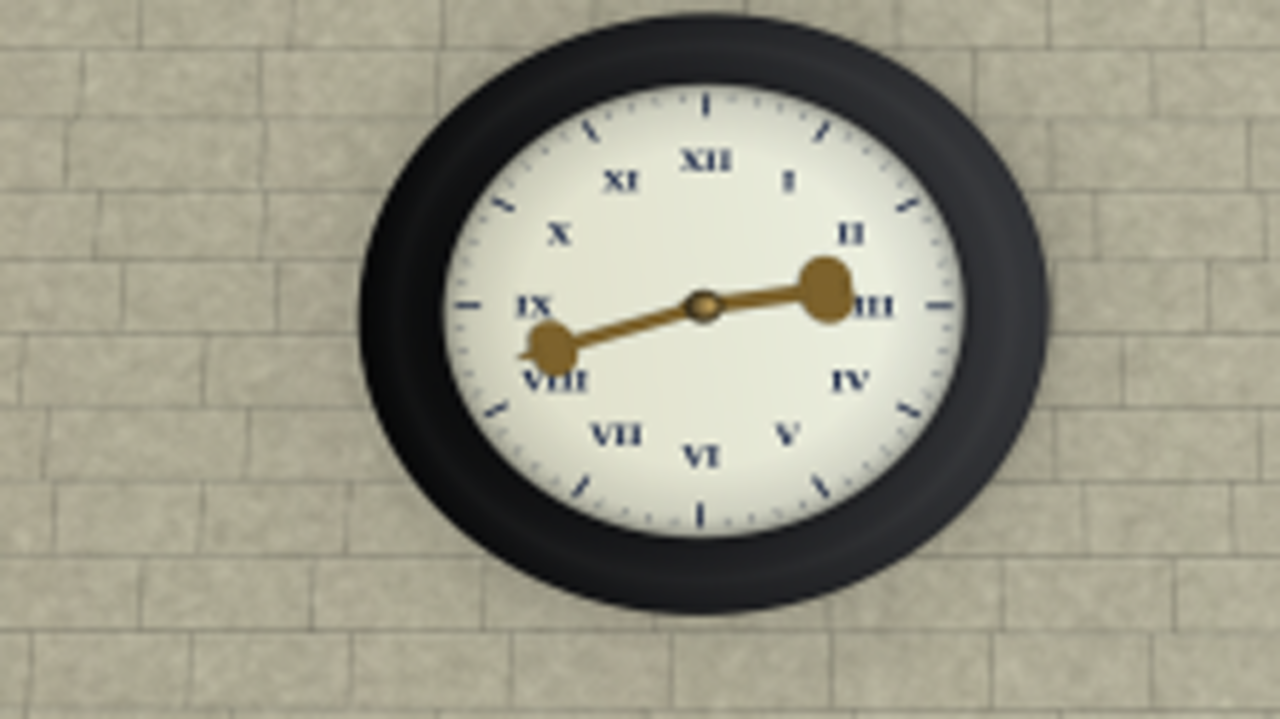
2:42
